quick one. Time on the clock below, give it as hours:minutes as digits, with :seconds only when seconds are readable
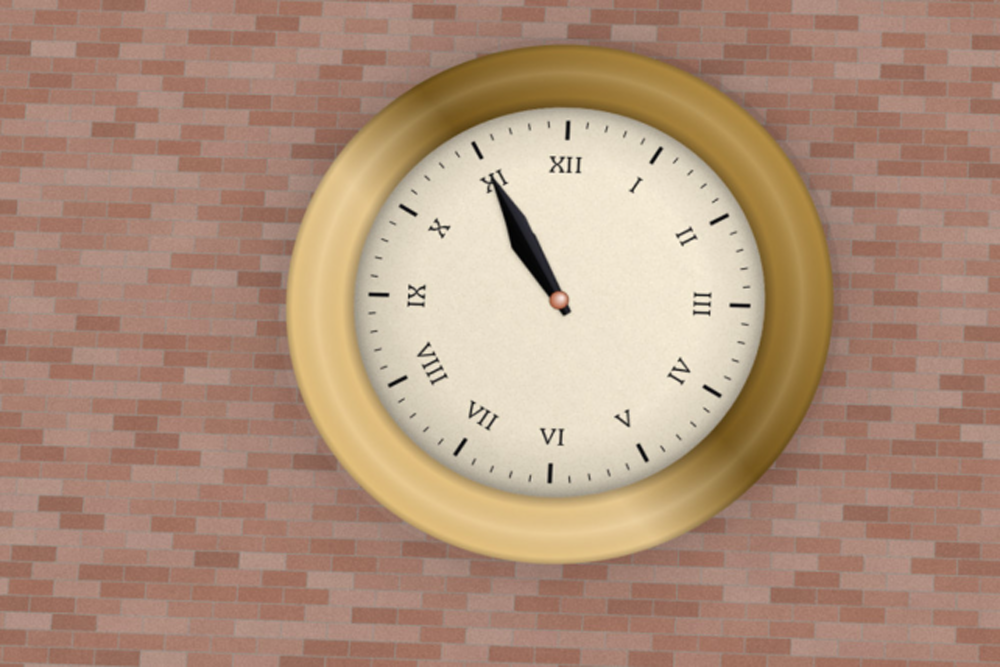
10:55
